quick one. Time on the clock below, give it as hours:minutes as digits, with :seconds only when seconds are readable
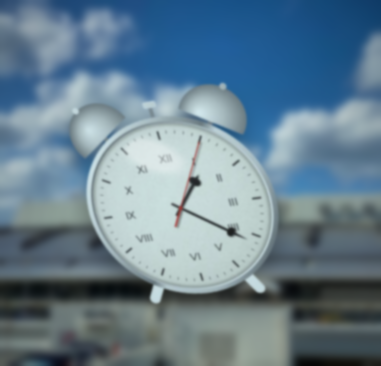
1:21:05
